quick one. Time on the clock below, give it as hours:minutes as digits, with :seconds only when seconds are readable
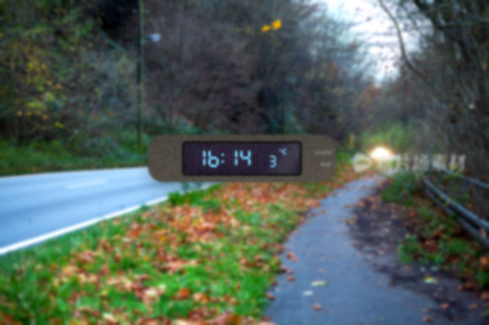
16:14
